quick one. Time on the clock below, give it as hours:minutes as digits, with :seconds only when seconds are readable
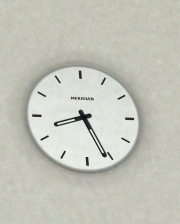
8:26
